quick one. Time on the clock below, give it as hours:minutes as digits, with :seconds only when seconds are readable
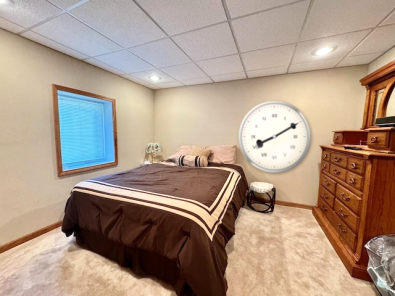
8:10
